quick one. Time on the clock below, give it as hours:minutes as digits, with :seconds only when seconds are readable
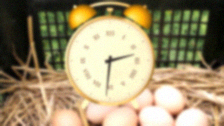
2:31
